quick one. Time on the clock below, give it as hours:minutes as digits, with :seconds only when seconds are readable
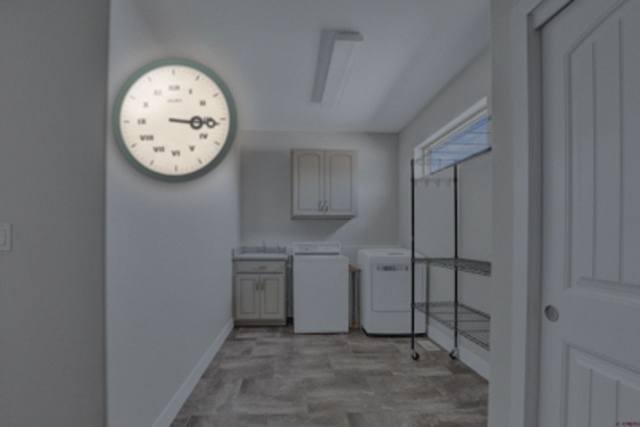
3:16
